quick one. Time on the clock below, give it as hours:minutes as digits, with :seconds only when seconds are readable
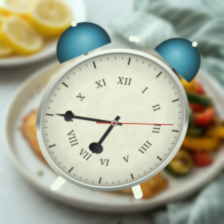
6:45:14
